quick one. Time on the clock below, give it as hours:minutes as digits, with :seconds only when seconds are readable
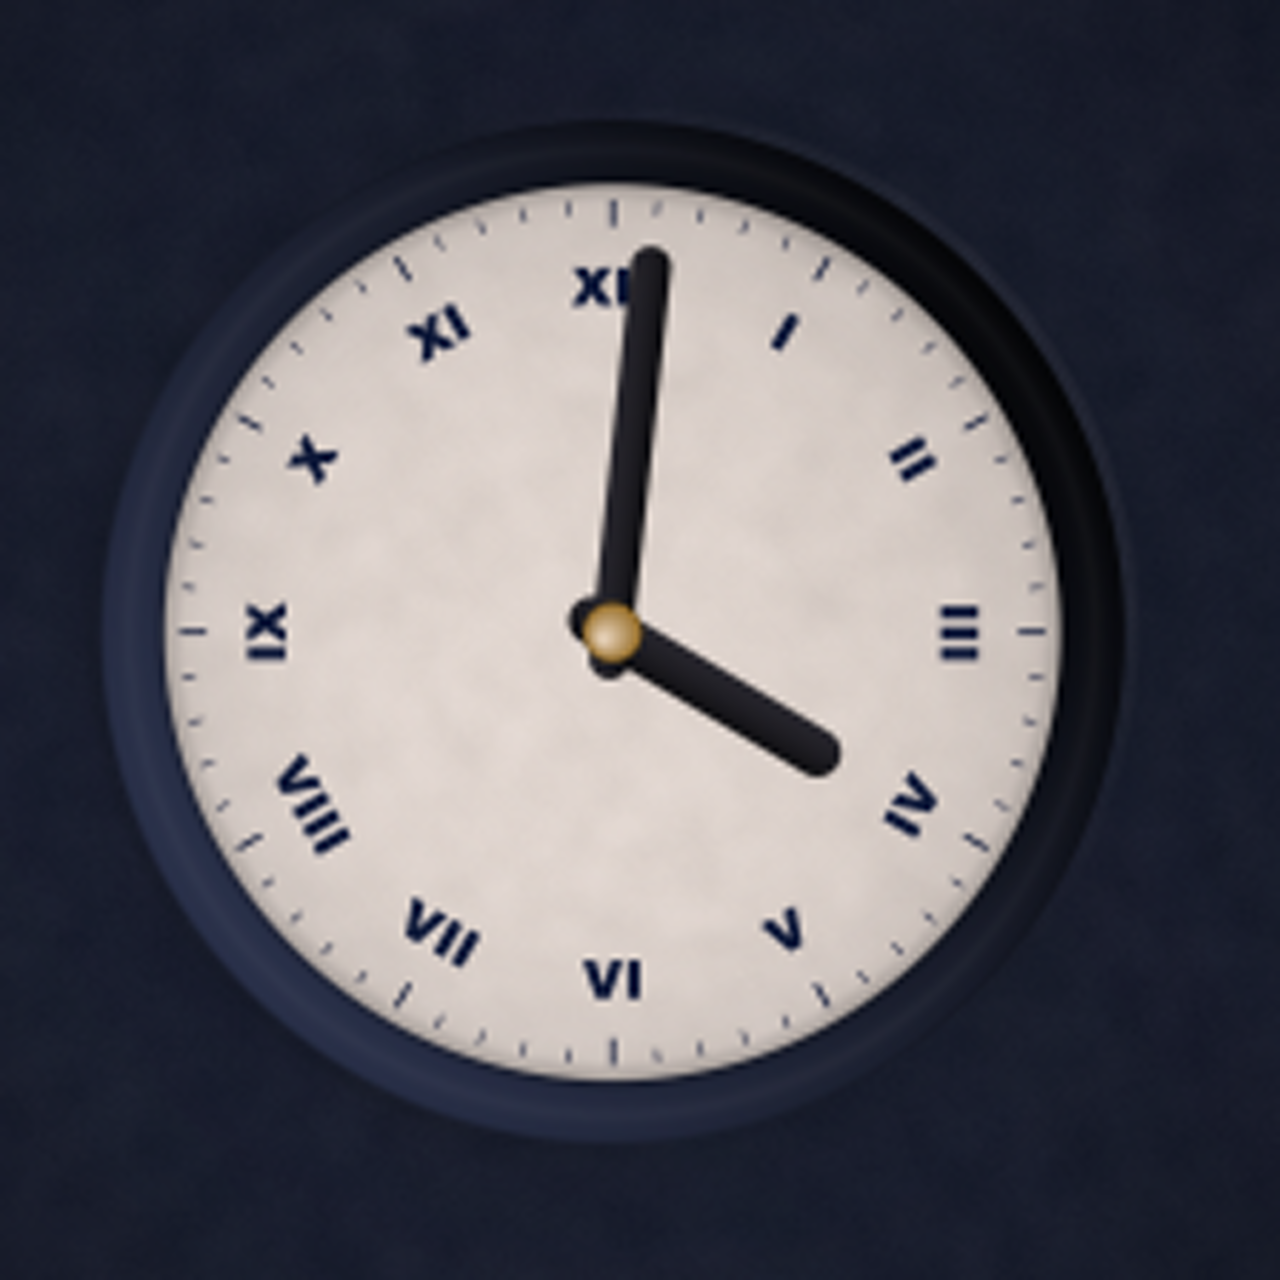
4:01
